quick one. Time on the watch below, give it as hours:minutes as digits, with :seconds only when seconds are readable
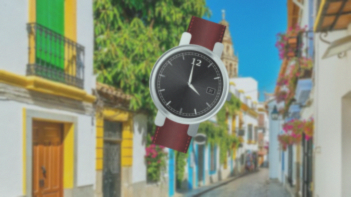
3:59
